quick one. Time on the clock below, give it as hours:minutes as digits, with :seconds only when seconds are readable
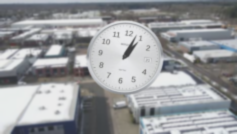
1:03
